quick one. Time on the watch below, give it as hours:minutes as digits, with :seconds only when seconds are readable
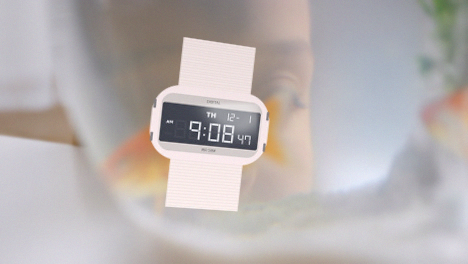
9:08:47
